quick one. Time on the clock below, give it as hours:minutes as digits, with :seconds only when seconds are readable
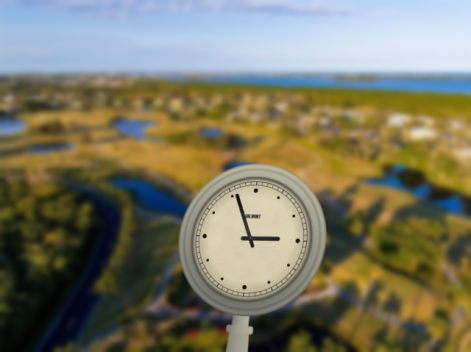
2:56
